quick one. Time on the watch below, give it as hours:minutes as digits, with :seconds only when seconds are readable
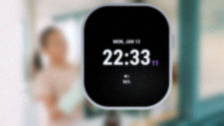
22:33
